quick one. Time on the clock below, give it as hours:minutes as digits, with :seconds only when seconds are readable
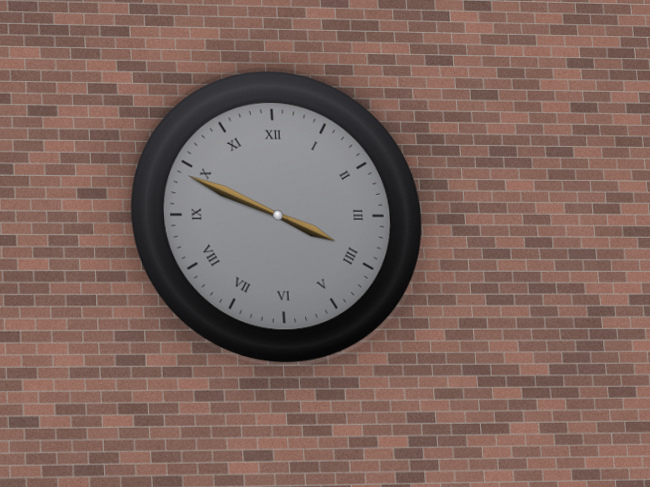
3:49
